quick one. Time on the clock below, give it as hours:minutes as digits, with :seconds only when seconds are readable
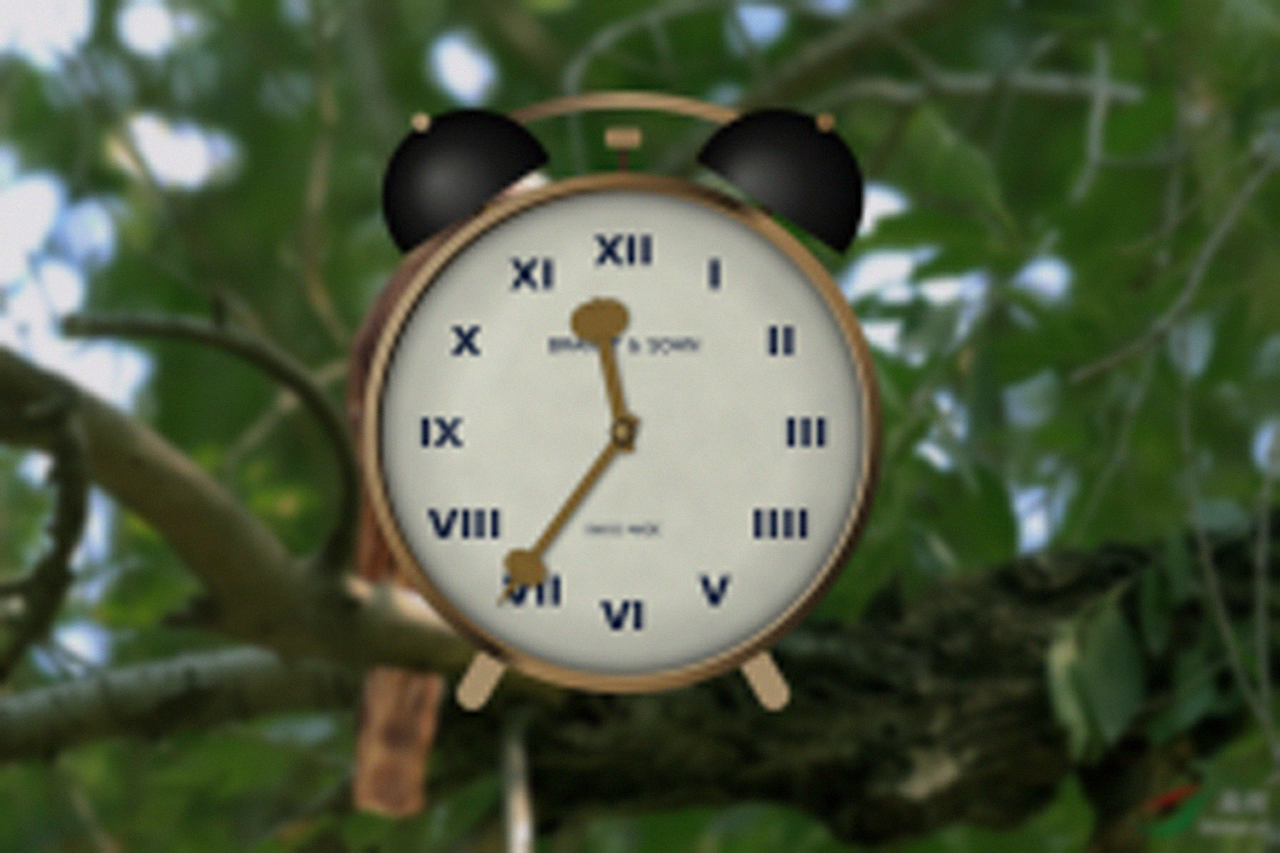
11:36
